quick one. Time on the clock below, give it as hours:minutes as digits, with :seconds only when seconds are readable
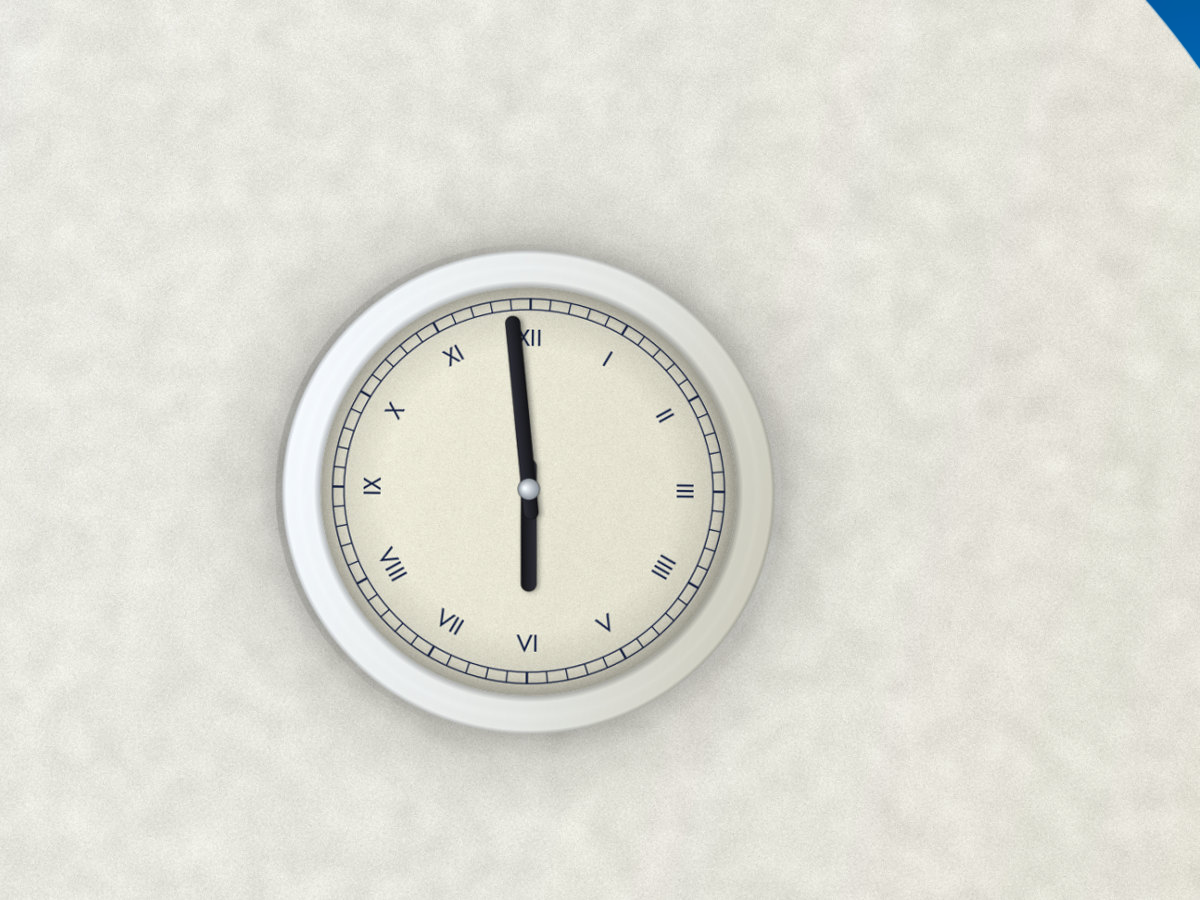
5:59
